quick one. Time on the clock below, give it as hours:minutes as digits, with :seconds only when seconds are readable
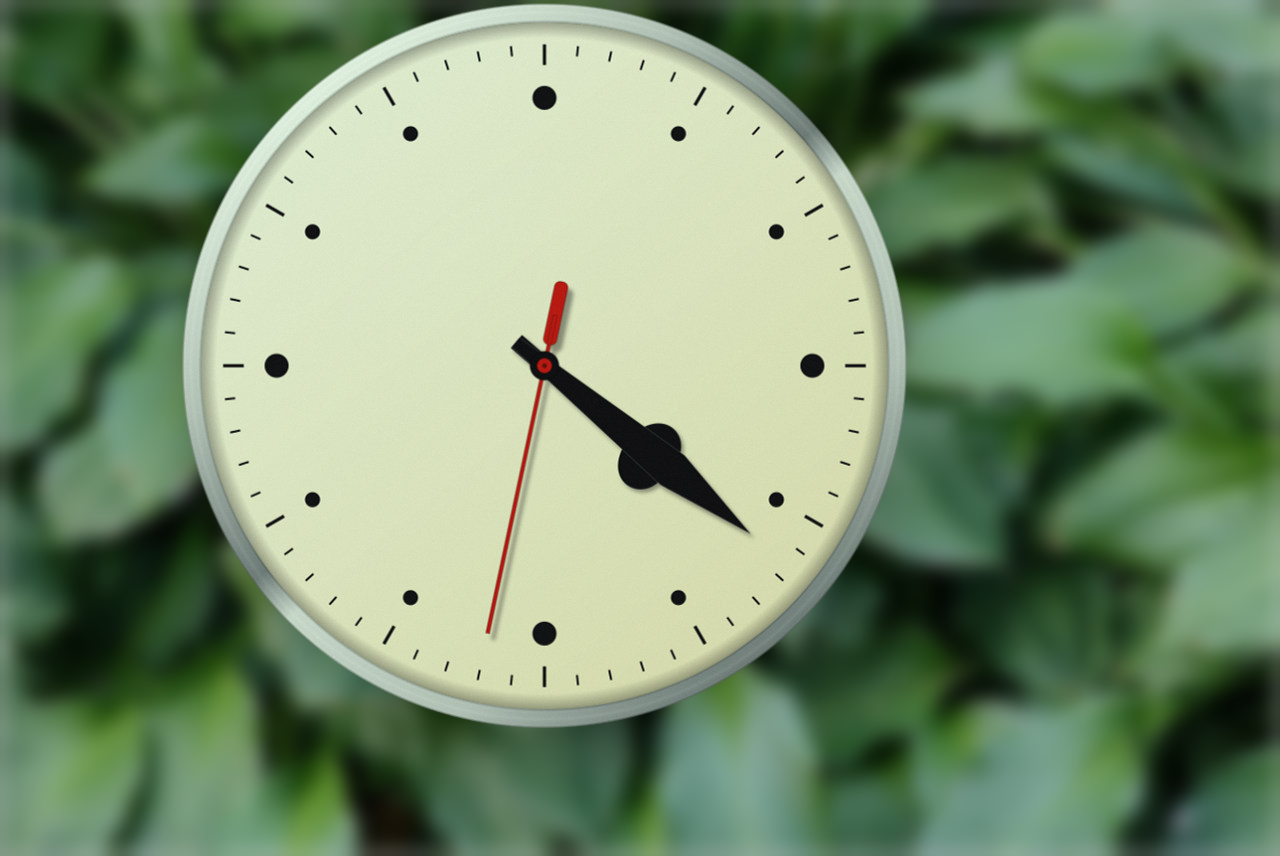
4:21:32
